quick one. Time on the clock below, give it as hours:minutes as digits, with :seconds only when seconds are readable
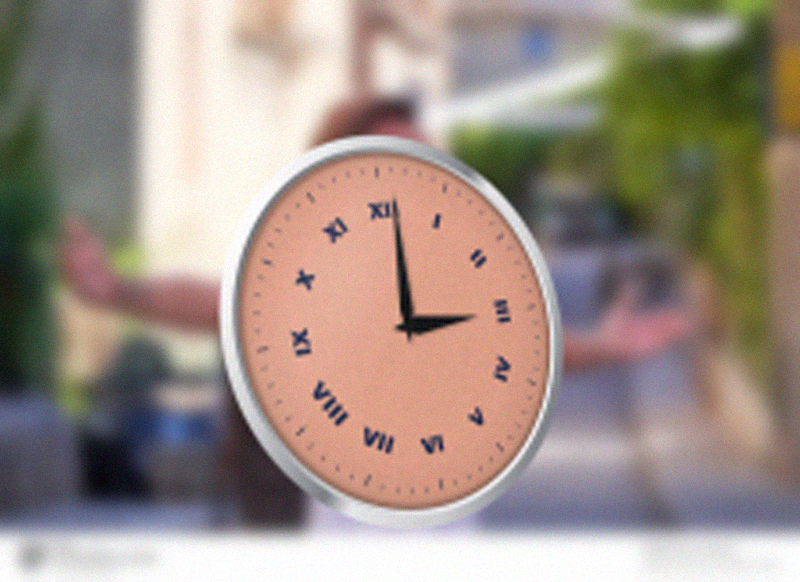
3:01
